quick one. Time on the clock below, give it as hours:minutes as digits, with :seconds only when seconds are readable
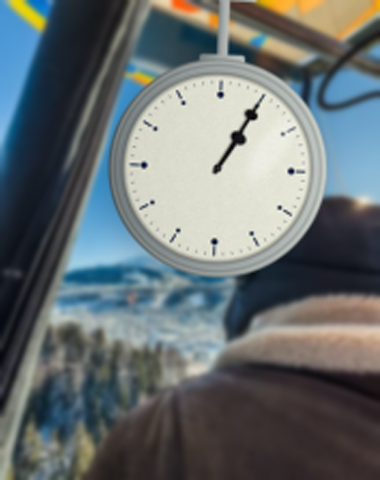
1:05
